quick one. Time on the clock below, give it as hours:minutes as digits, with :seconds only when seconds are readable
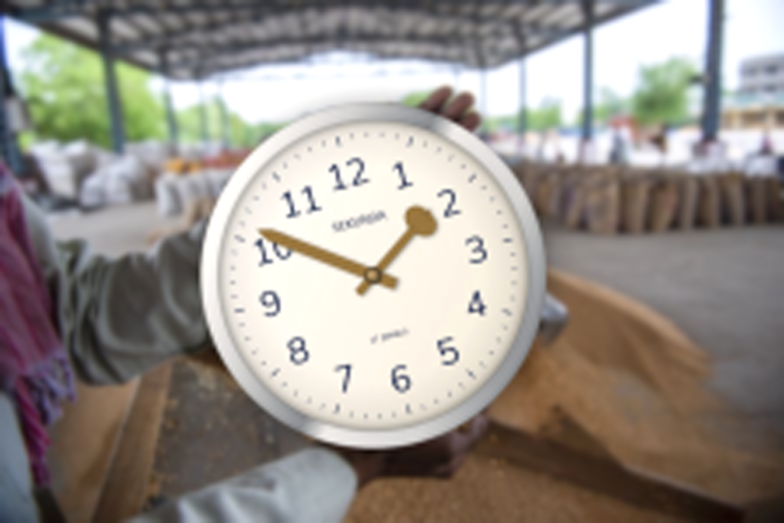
1:51
